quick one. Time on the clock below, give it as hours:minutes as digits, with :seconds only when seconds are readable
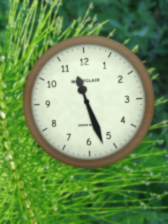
11:27
